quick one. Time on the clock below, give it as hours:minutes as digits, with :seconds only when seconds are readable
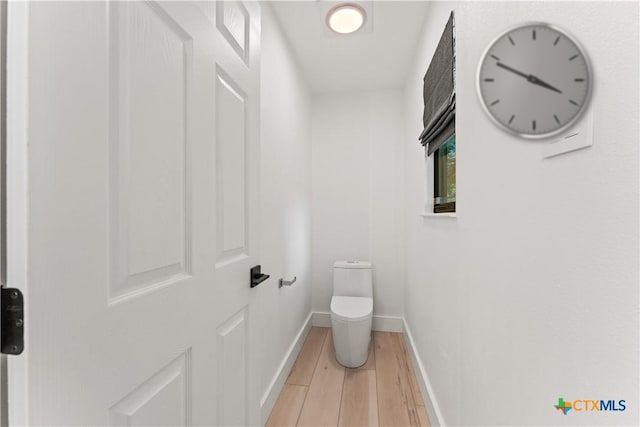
3:49
